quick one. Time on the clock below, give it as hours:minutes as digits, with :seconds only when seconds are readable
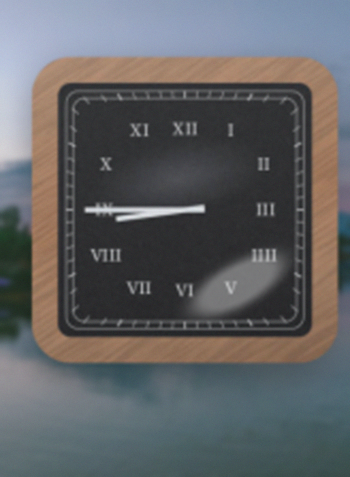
8:45
